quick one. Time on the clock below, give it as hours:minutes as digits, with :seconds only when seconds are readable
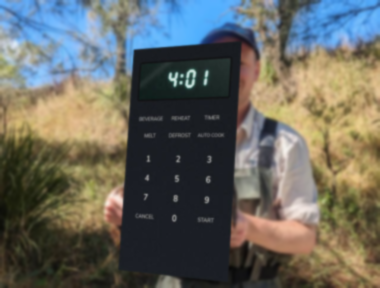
4:01
